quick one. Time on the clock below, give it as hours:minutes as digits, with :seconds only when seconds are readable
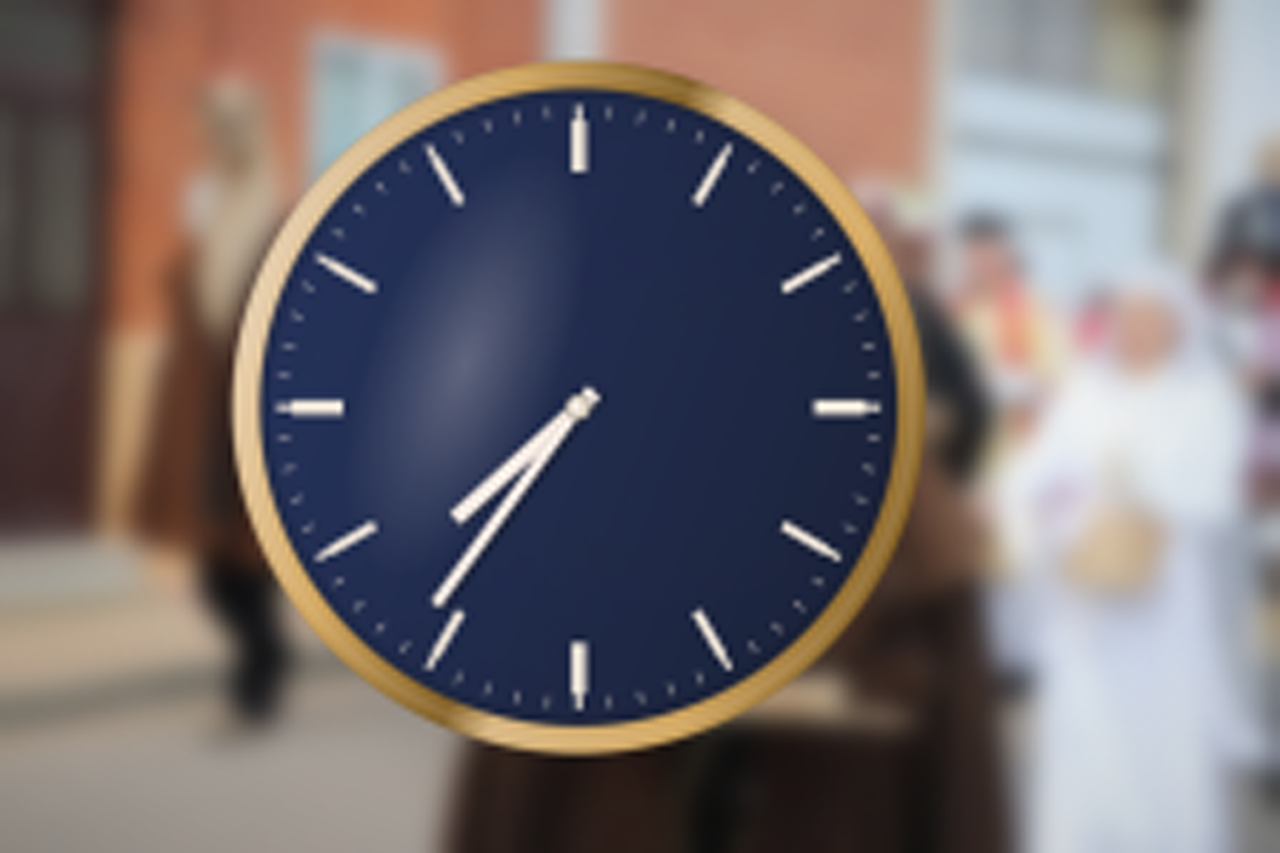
7:36
